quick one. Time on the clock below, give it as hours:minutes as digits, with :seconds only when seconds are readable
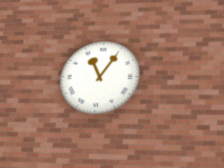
11:05
